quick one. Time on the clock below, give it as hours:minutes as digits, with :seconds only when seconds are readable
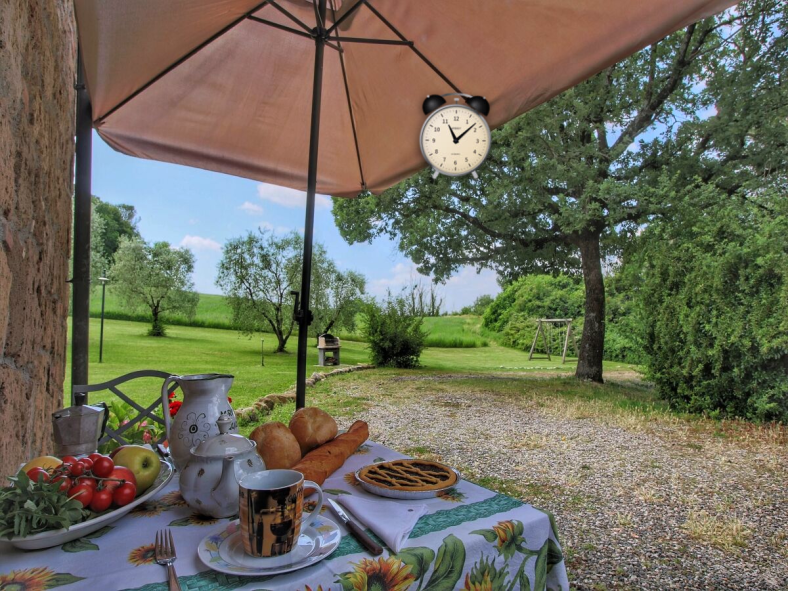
11:08
